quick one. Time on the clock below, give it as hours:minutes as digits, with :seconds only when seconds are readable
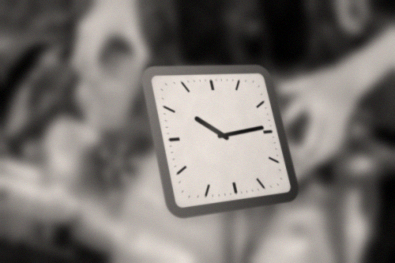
10:14
